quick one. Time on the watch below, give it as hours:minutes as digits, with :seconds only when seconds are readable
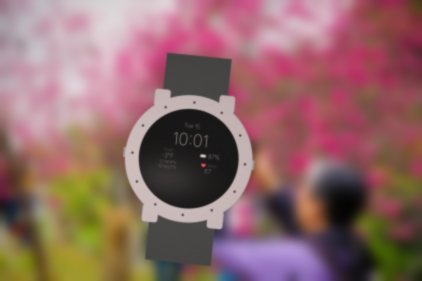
10:01
